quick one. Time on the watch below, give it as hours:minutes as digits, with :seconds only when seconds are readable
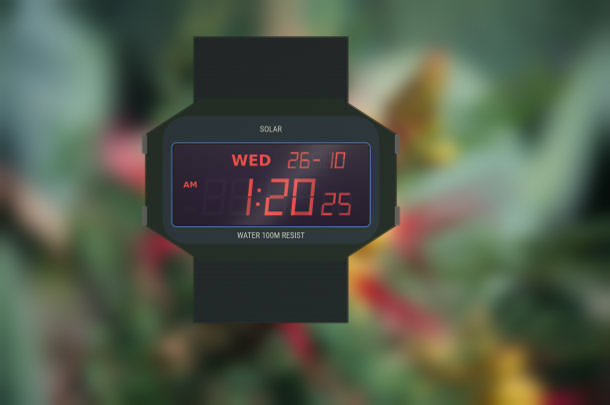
1:20:25
